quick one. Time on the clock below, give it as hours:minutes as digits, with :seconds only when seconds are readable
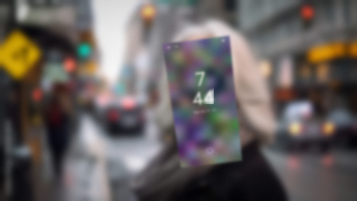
7:44
